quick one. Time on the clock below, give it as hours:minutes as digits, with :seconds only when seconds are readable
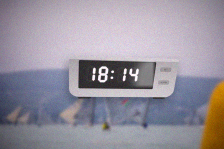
18:14
